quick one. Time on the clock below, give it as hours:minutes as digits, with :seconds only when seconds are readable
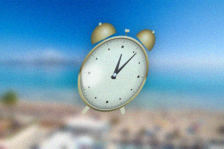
12:06
